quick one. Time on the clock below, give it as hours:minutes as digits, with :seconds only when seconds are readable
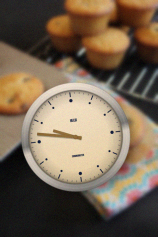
9:47
